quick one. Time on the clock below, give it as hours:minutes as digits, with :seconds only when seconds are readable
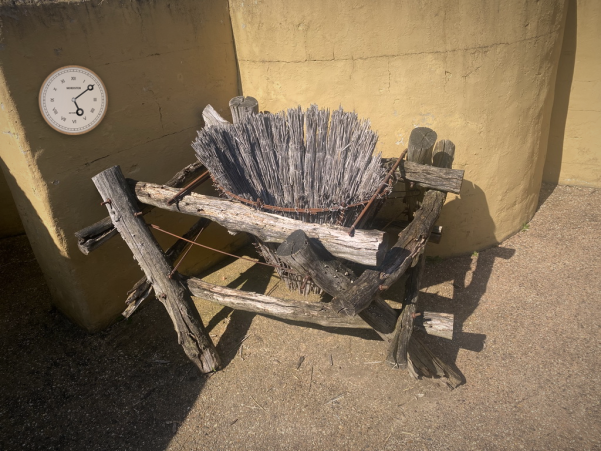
5:09
